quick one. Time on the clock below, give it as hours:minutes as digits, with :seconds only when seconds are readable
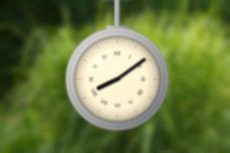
8:09
